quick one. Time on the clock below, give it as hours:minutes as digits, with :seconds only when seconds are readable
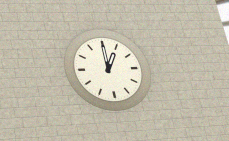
1:00
